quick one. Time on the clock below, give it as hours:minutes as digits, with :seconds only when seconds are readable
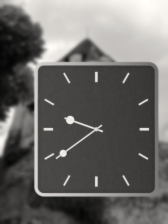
9:39
